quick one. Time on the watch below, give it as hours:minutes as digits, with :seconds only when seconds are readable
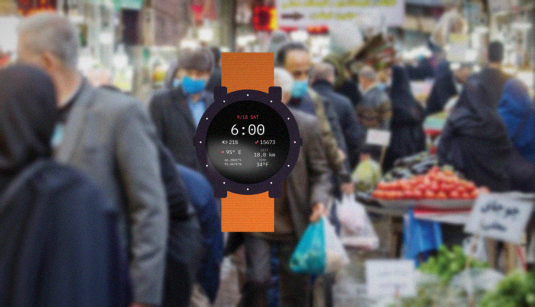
6:00
